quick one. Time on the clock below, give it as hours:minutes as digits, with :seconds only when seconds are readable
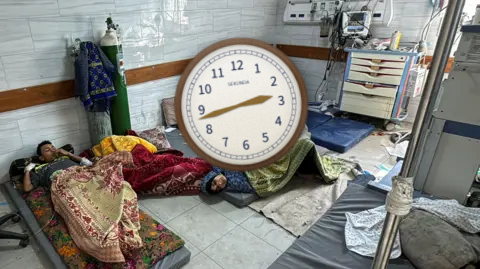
2:43
